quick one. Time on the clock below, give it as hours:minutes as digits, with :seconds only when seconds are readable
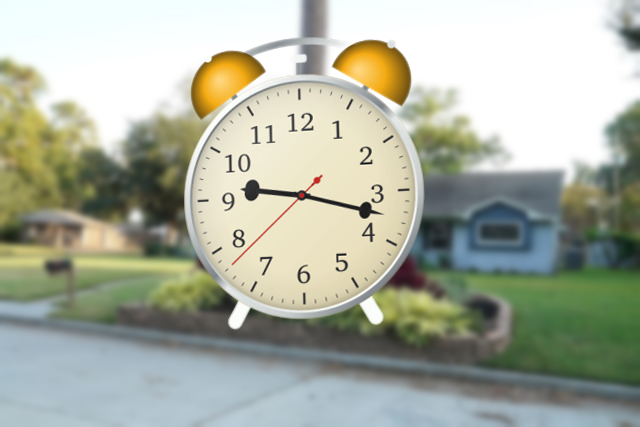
9:17:38
